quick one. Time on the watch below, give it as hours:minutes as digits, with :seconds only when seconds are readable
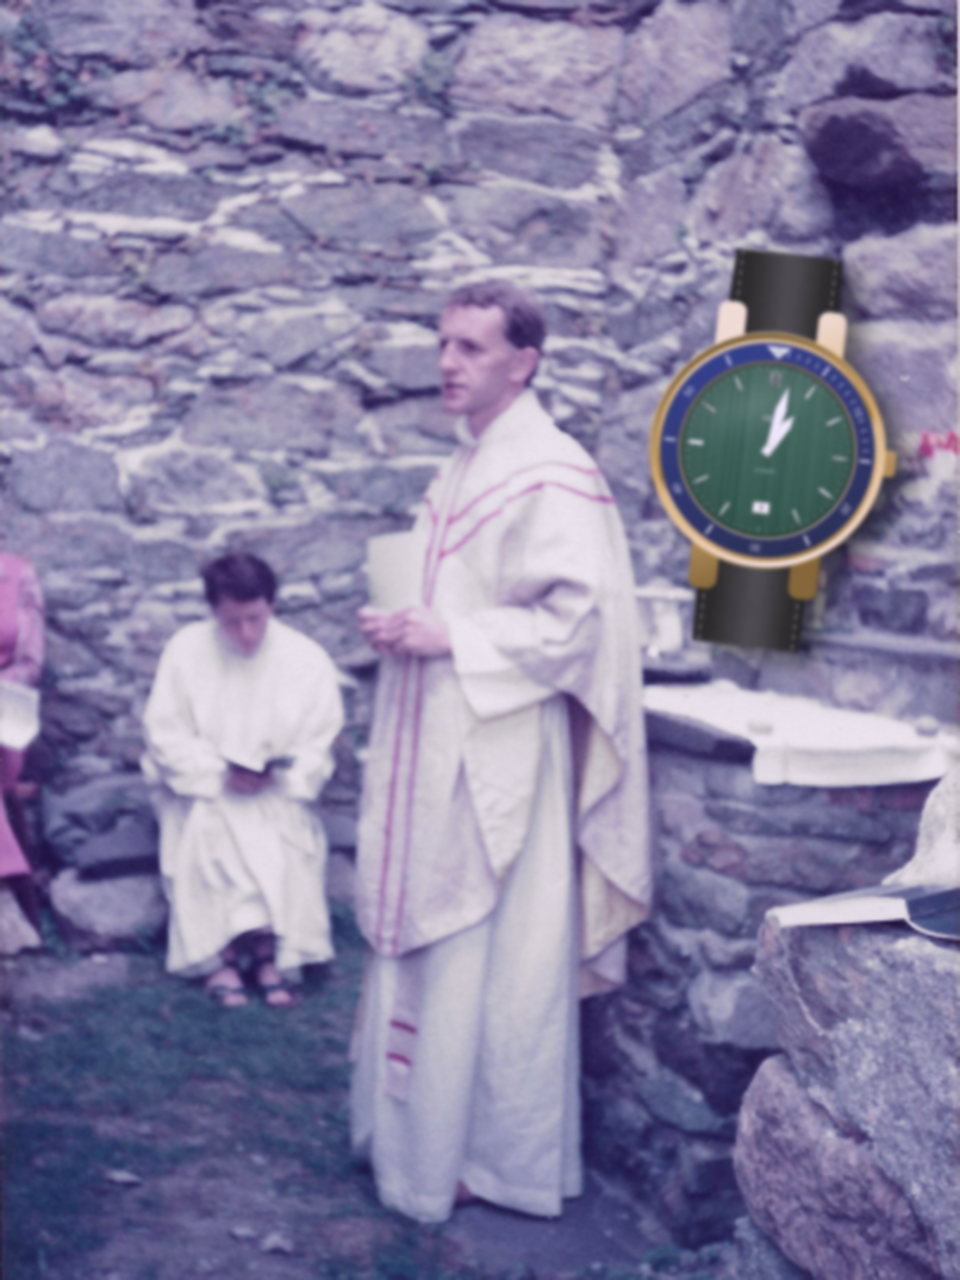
1:02
